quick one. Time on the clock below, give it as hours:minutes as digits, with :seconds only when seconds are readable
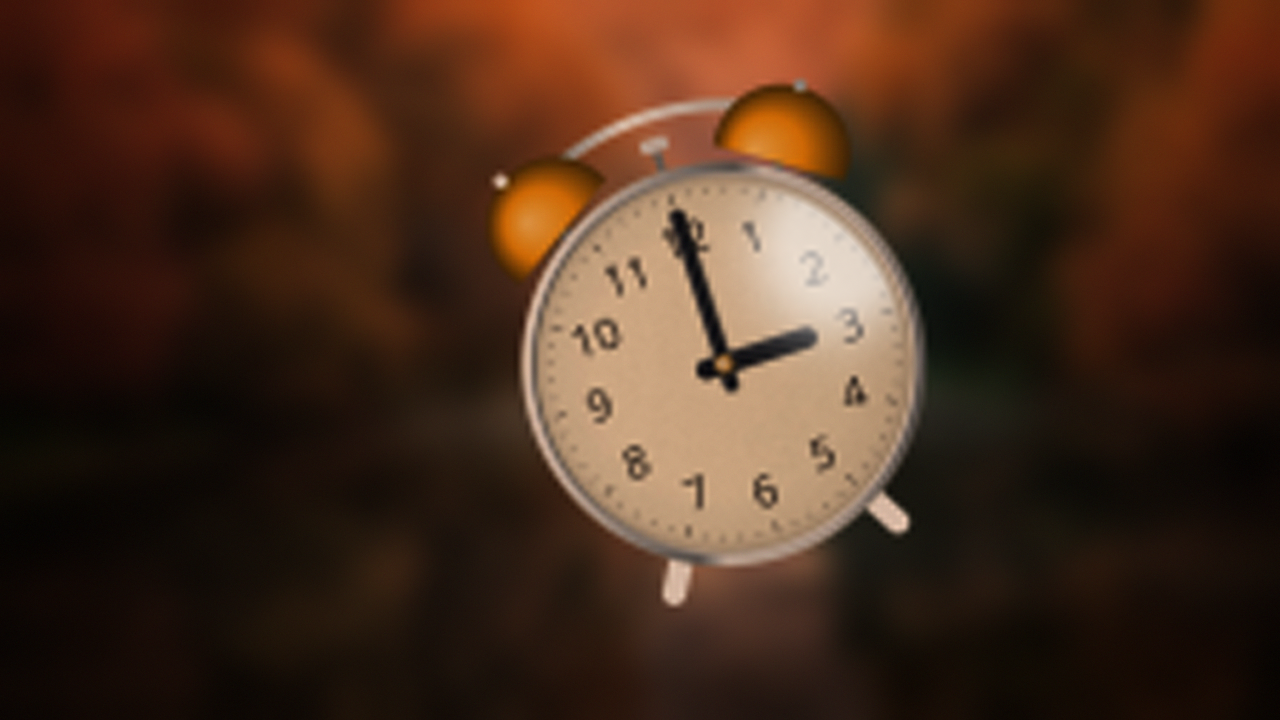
3:00
